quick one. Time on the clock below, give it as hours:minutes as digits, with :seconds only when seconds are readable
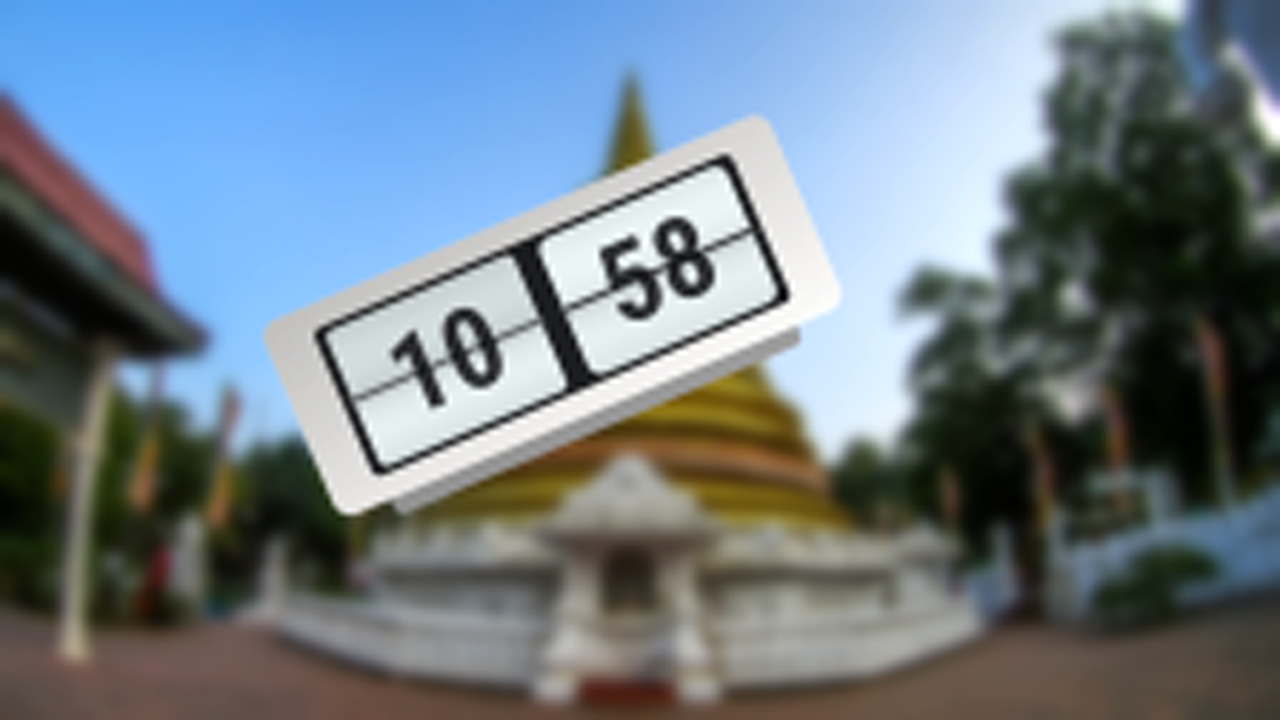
10:58
